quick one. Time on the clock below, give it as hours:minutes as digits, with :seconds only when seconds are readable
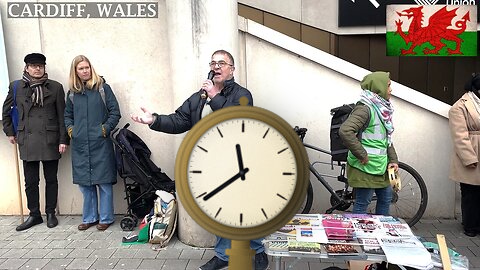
11:39
